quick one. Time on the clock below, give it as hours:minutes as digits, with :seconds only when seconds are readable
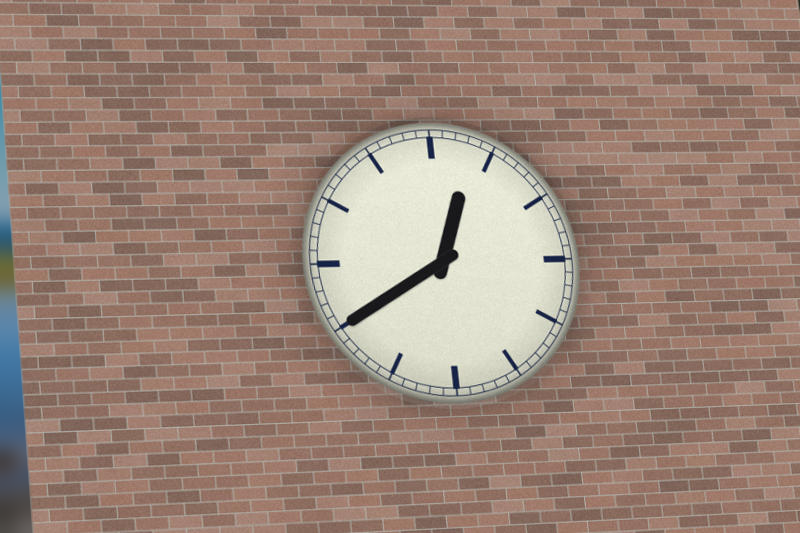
12:40
